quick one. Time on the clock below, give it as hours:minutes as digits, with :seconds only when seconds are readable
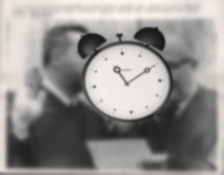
11:10
